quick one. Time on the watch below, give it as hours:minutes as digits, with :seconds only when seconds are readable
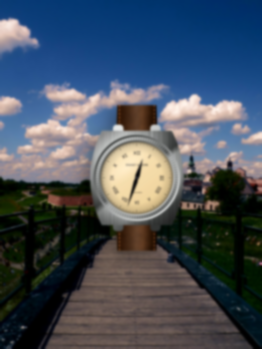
12:33
